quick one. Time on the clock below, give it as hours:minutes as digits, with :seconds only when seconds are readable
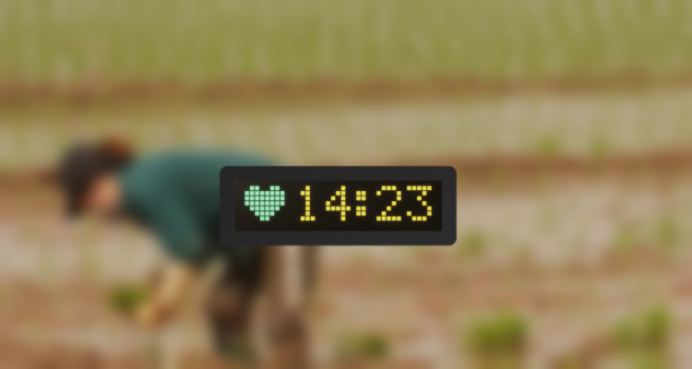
14:23
